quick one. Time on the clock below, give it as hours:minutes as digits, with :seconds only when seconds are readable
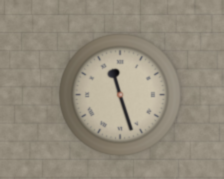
11:27
